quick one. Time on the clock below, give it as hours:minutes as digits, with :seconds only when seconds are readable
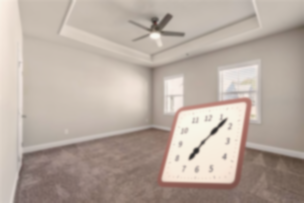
7:07
